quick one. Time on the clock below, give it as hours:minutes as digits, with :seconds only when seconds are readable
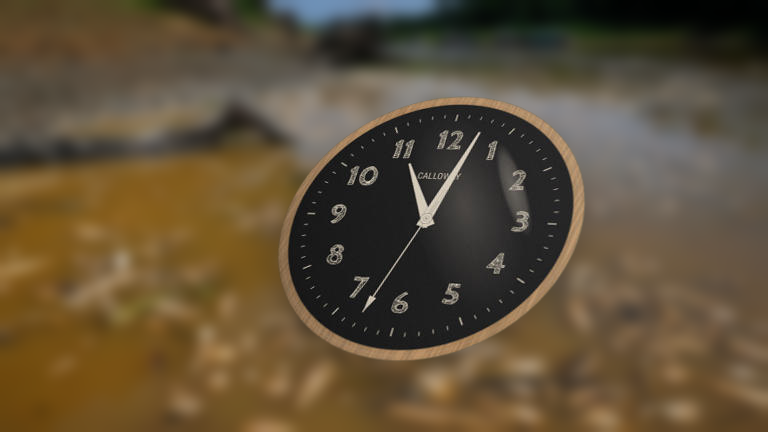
11:02:33
